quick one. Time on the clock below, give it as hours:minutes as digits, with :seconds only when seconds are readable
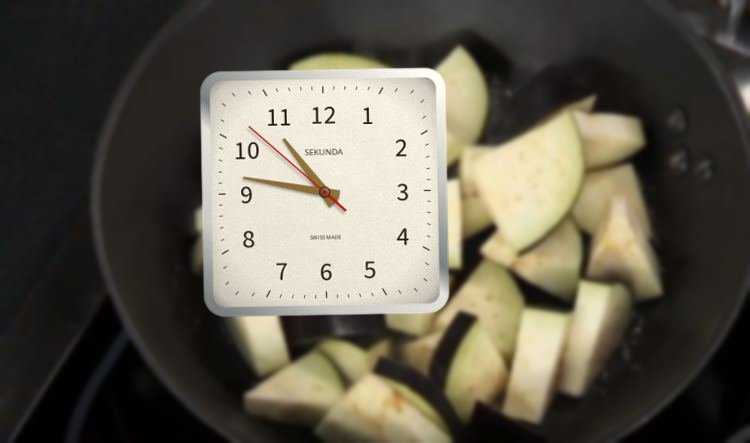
10:46:52
